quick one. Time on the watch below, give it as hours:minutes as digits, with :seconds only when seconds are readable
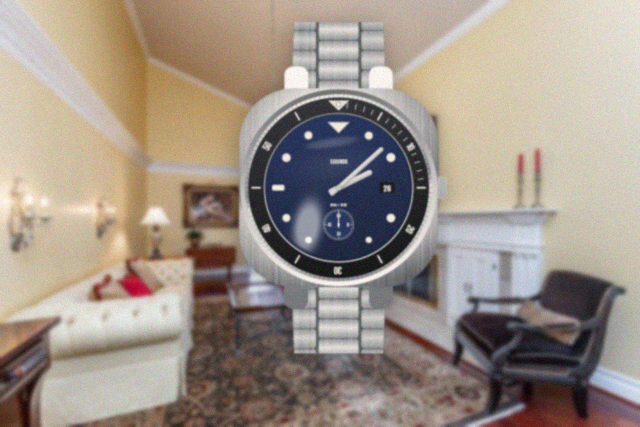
2:08
